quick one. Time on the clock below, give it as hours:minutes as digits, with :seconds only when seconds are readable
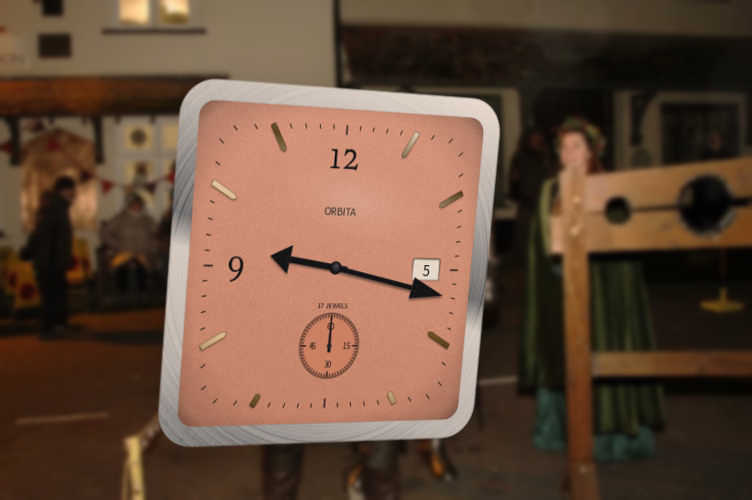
9:17
